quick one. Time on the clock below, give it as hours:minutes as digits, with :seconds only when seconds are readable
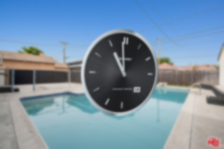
10:59
